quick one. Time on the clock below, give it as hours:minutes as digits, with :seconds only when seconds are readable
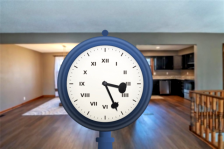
3:26
